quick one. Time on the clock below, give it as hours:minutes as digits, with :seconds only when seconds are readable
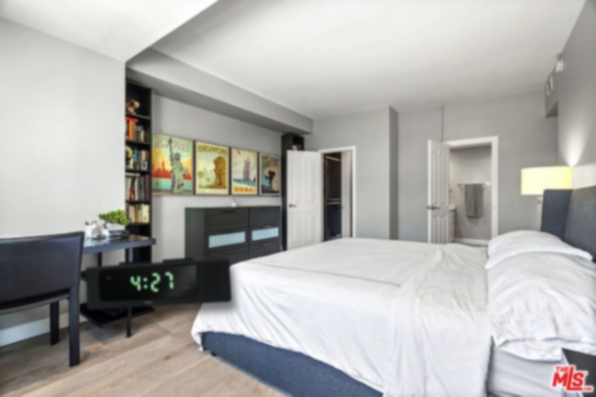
4:27
